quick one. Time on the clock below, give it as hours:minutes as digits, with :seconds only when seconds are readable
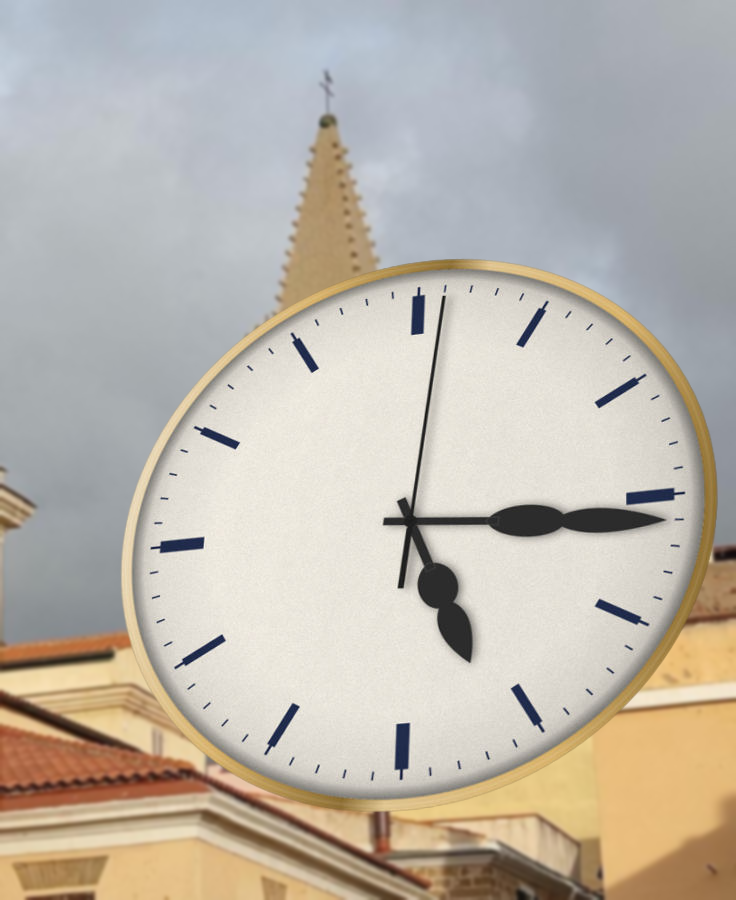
5:16:01
